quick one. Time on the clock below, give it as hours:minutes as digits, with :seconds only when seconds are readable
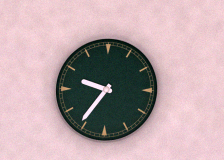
9:36
